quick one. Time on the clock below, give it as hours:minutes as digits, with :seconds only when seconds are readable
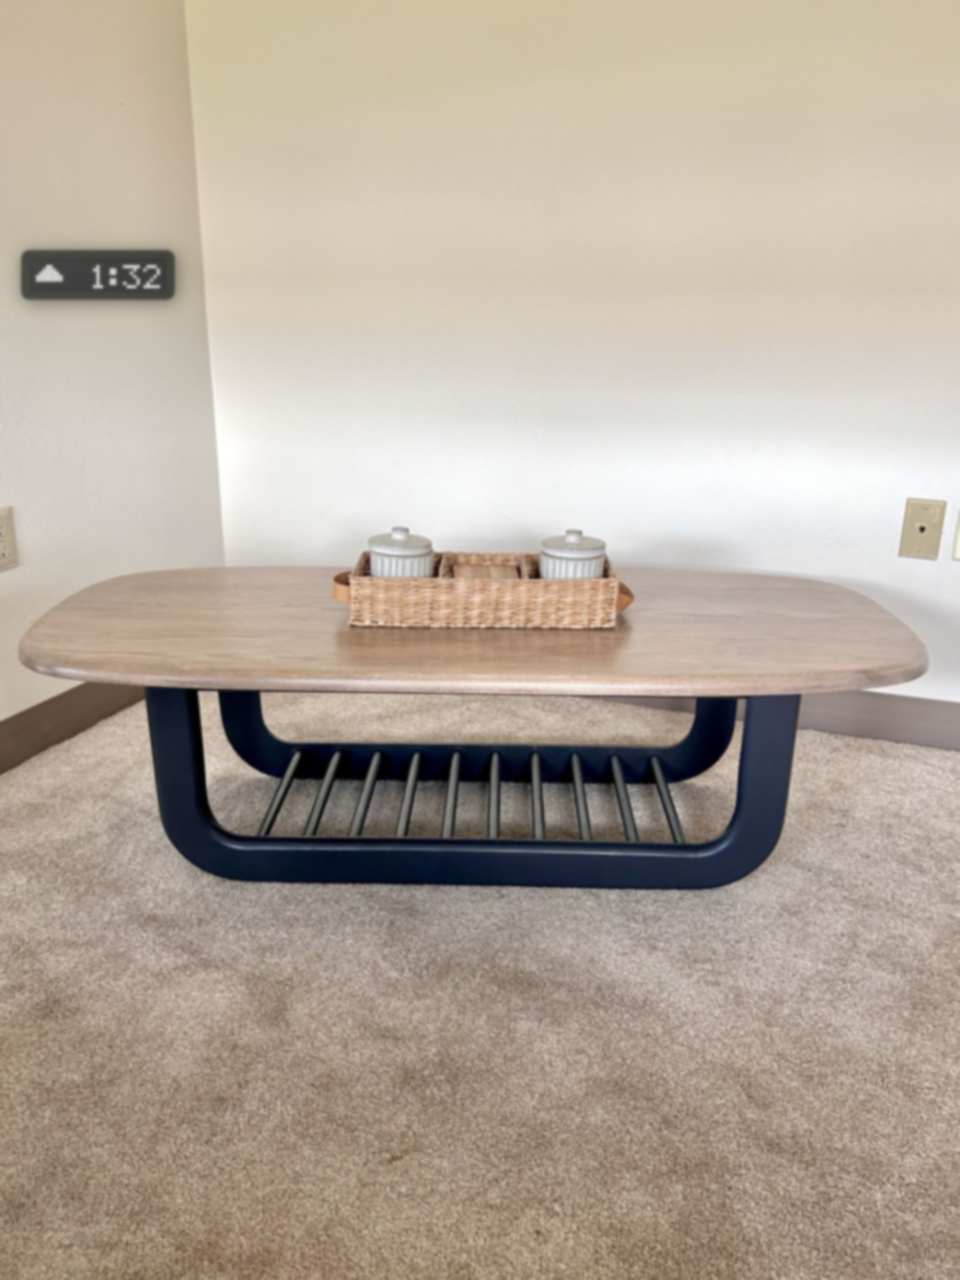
1:32
